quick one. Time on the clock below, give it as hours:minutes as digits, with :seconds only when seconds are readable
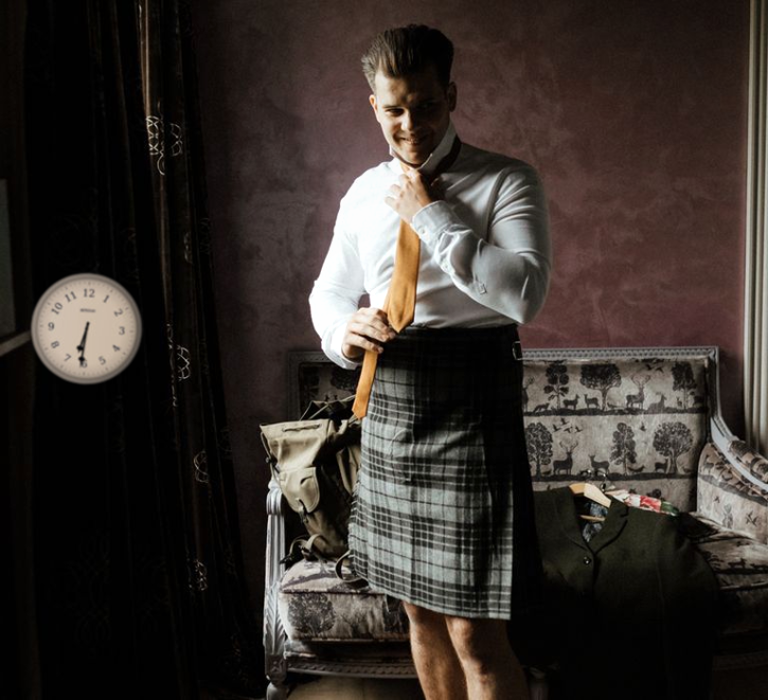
6:31
